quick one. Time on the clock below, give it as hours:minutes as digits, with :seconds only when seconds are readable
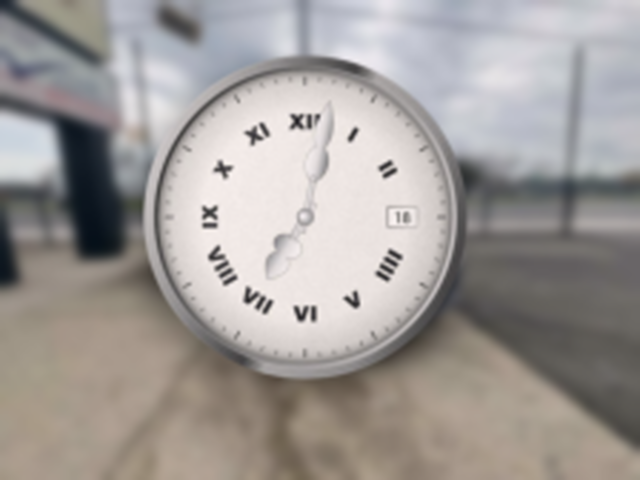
7:02
